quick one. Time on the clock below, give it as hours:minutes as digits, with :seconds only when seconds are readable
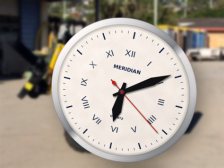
6:09:21
